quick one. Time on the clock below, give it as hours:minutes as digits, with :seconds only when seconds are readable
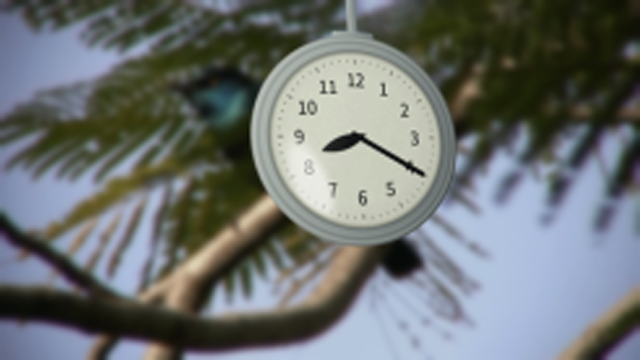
8:20
